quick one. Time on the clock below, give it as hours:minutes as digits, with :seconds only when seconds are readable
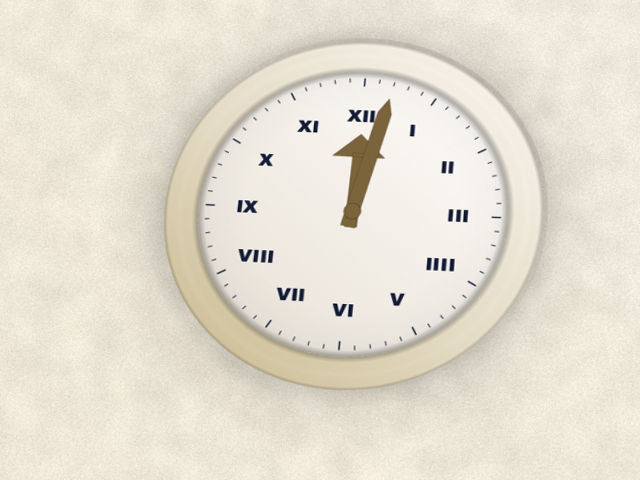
12:02
